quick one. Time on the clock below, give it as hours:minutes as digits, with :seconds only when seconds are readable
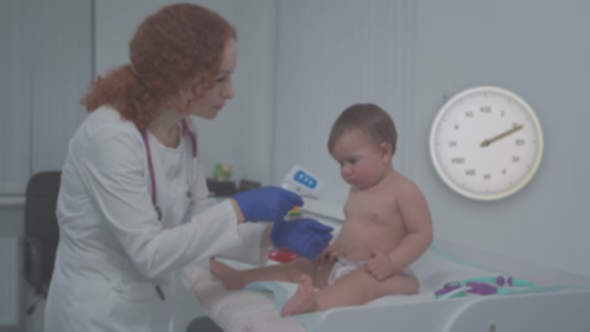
2:11
